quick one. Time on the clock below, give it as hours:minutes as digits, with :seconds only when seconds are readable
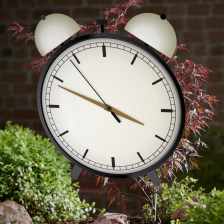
3:48:54
